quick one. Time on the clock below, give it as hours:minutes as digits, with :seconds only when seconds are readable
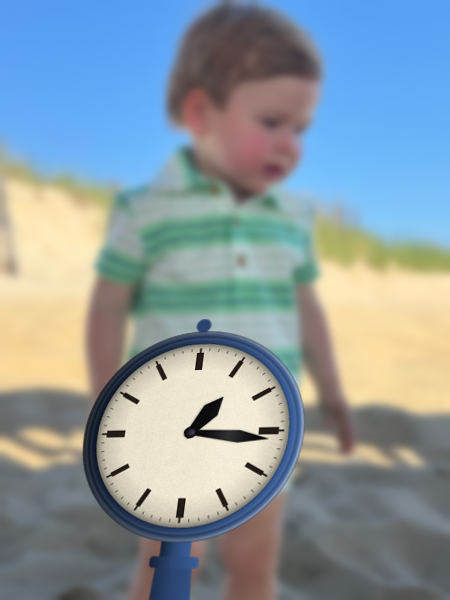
1:16
